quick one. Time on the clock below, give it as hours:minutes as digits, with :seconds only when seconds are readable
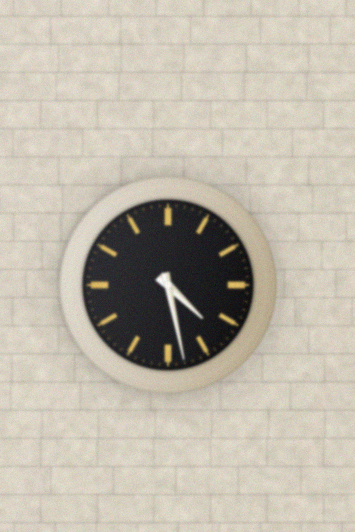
4:28
